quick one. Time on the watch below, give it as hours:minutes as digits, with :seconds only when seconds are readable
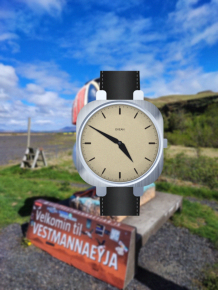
4:50
